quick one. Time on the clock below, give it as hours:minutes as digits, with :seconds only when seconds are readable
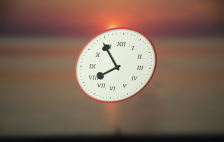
7:54
